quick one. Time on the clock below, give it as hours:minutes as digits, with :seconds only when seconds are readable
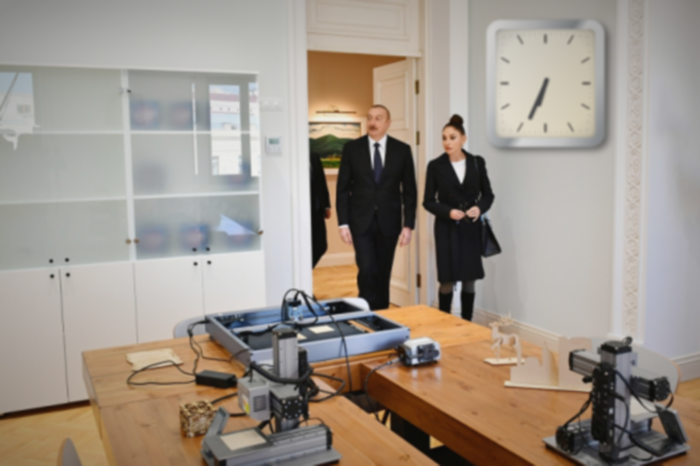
6:34
